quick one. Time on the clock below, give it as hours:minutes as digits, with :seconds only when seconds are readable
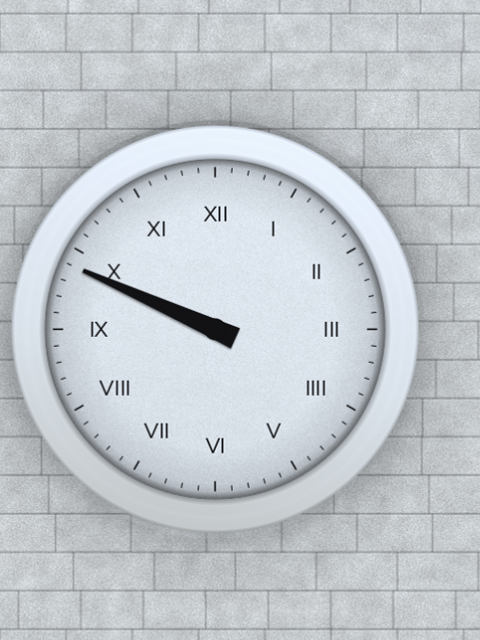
9:49
